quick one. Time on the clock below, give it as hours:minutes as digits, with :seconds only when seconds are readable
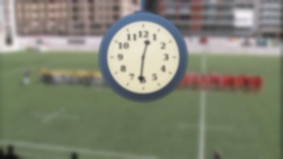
12:31
